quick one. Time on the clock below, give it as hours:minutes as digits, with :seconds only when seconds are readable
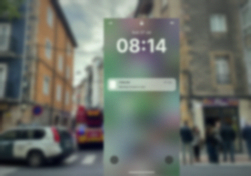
8:14
